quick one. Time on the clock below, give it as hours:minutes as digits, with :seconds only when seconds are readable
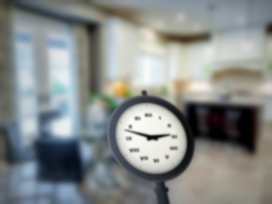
2:48
